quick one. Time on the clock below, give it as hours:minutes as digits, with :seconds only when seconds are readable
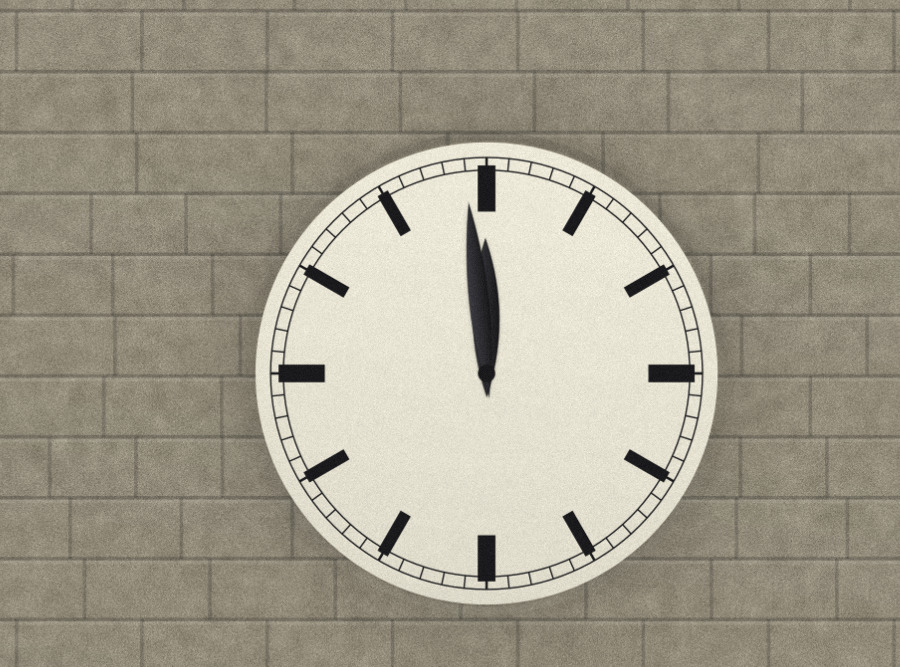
11:59
